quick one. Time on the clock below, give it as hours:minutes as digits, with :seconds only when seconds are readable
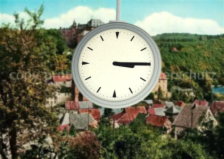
3:15
